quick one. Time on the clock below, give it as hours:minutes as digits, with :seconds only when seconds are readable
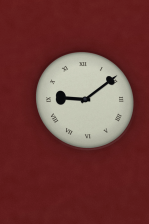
9:09
